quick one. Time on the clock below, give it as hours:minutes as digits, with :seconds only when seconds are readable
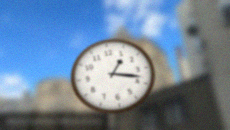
1:18
